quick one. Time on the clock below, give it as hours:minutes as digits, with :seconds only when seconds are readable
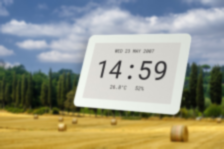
14:59
